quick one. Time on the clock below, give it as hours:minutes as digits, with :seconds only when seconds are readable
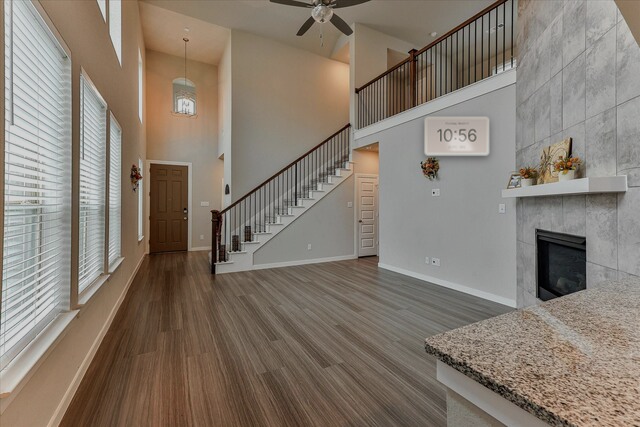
10:56
